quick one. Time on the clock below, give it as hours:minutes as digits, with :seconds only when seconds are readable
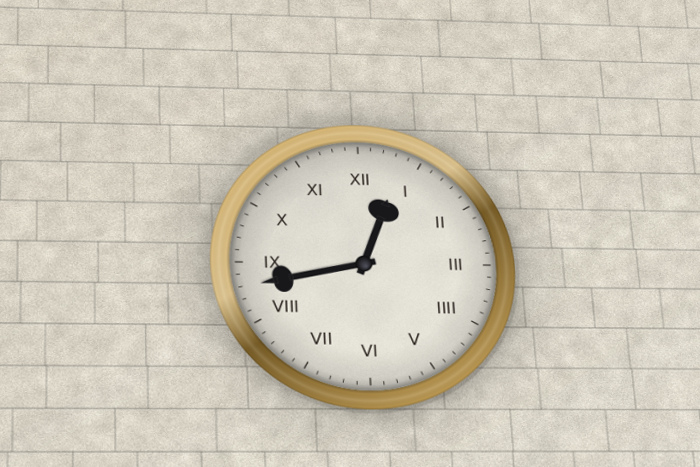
12:43
